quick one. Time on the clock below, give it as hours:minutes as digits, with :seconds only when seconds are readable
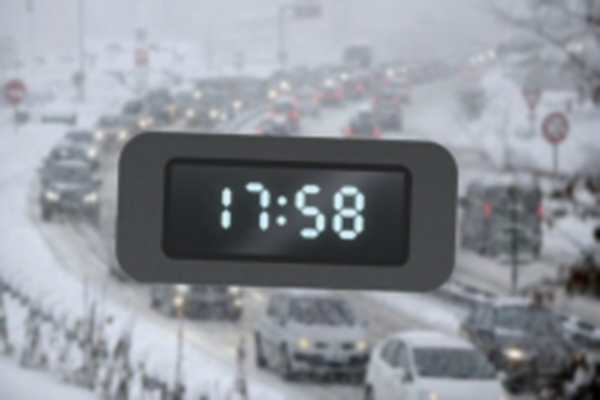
17:58
